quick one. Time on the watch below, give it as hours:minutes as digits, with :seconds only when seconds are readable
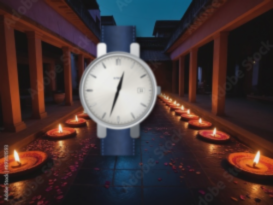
12:33
